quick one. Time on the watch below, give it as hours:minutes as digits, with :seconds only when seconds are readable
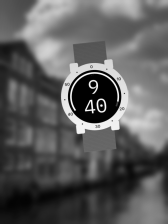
9:40
